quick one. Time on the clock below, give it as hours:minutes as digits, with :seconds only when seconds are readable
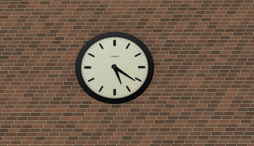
5:21
